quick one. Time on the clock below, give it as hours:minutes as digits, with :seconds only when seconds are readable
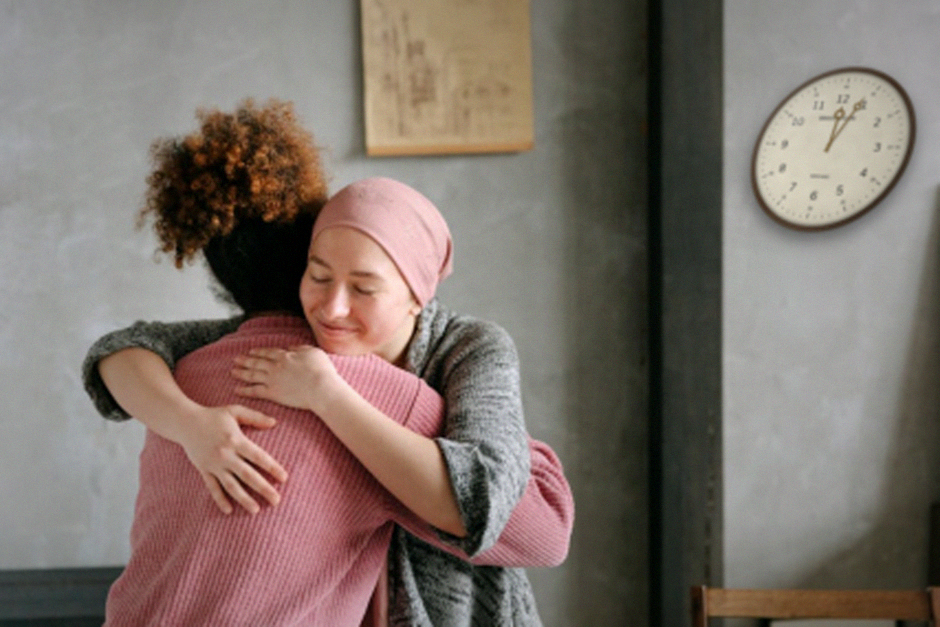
12:04
